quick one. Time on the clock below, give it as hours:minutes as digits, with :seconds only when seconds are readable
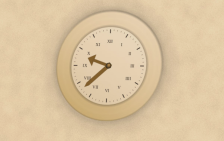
9:38
